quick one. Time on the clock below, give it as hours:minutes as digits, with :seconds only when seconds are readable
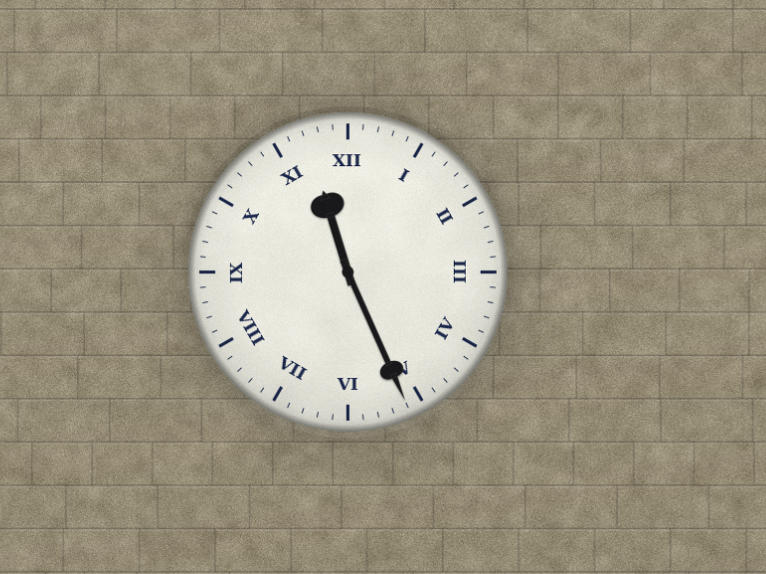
11:26
